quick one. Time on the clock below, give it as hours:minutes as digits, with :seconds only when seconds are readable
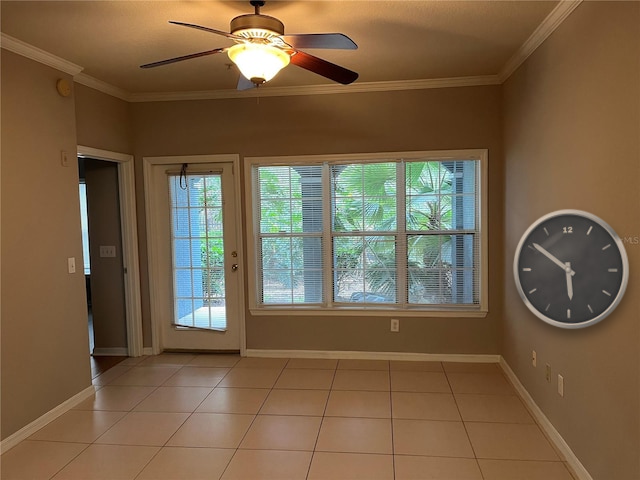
5:51
